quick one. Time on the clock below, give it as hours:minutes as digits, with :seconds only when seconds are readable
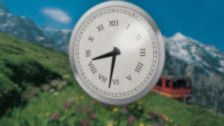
8:32
